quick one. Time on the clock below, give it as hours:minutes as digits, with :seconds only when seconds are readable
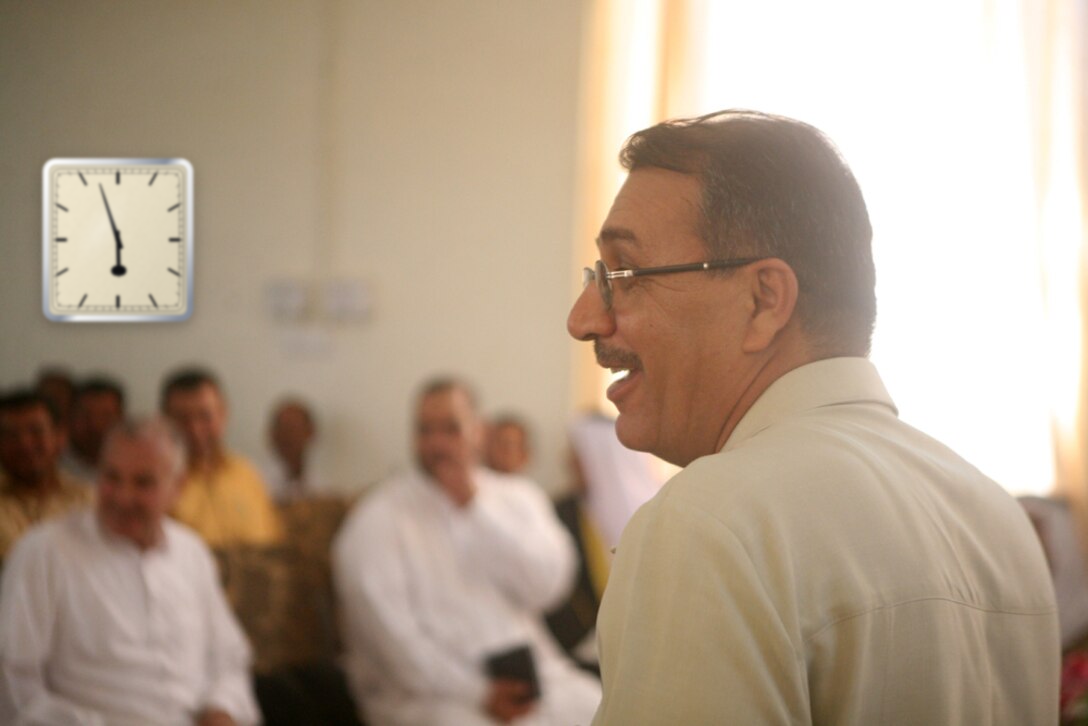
5:57
